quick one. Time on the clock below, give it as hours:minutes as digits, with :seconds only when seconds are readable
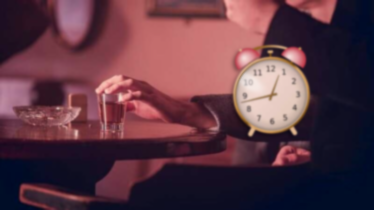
12:43
